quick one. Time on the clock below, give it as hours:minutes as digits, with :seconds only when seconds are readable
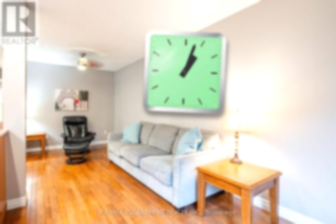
1:03
